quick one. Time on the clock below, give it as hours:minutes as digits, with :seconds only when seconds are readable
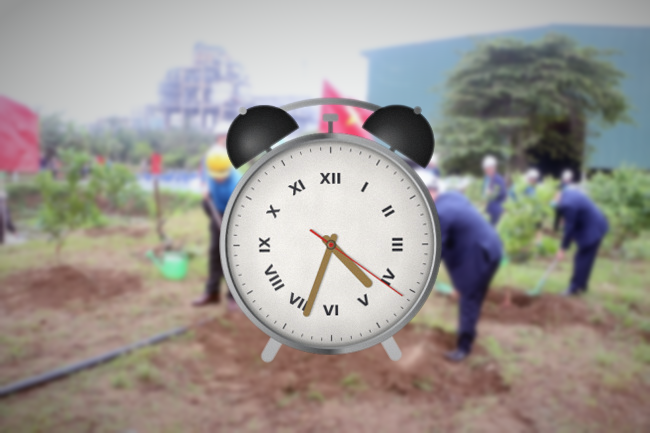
4:33:21
